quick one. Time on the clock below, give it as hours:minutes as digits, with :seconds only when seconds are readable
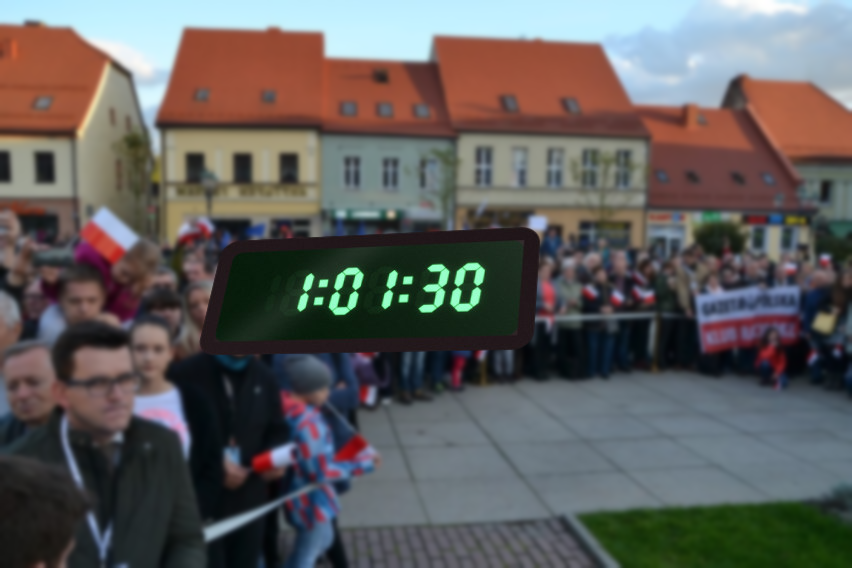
1:01:30
